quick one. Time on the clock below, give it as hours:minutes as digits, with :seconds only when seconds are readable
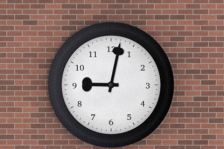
9:02
